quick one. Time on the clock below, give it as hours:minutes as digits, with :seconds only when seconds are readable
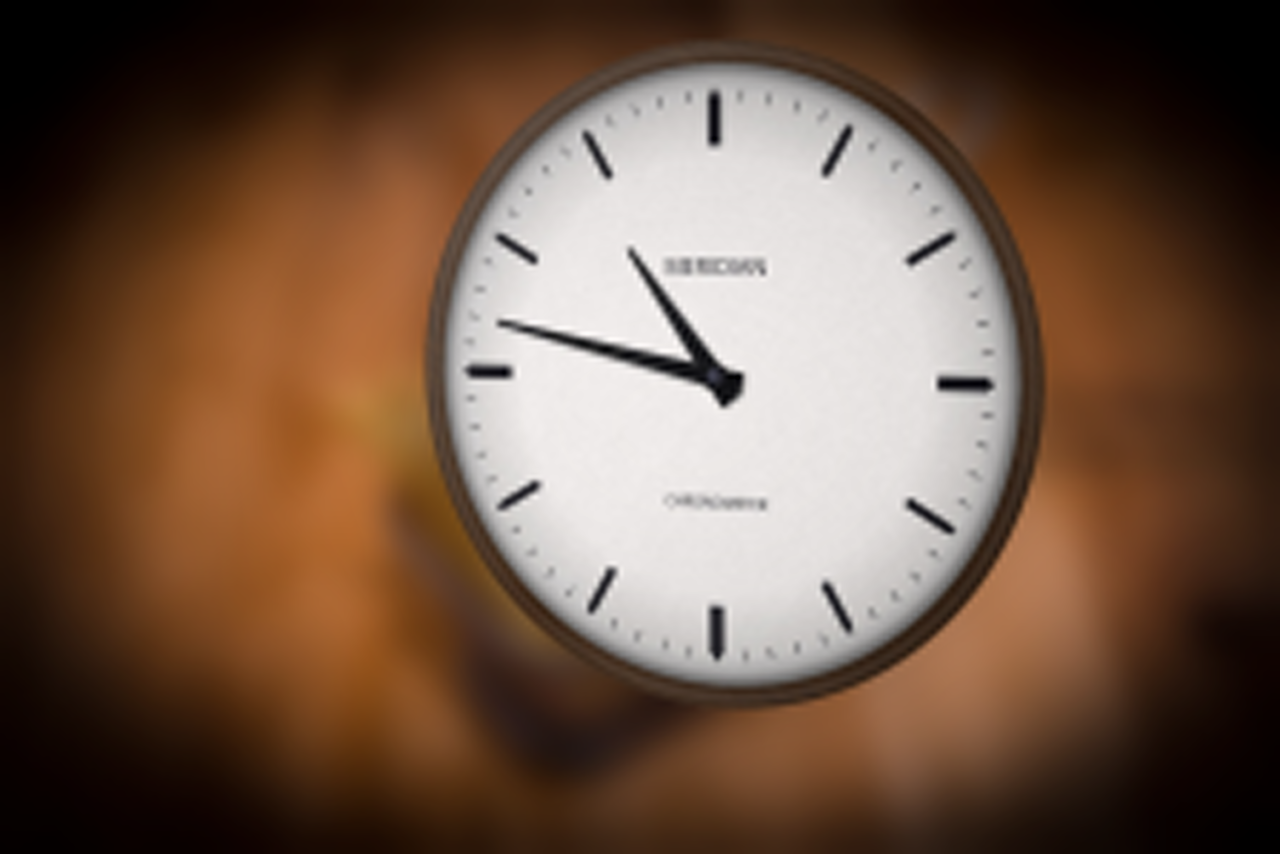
10:47
